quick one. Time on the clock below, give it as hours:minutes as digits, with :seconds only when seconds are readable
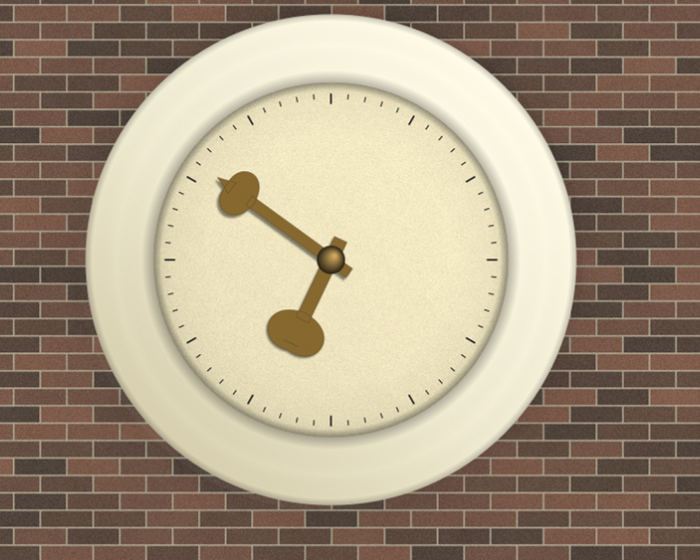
6:51
